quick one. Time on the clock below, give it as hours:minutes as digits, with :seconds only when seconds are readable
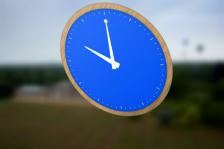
10:00
